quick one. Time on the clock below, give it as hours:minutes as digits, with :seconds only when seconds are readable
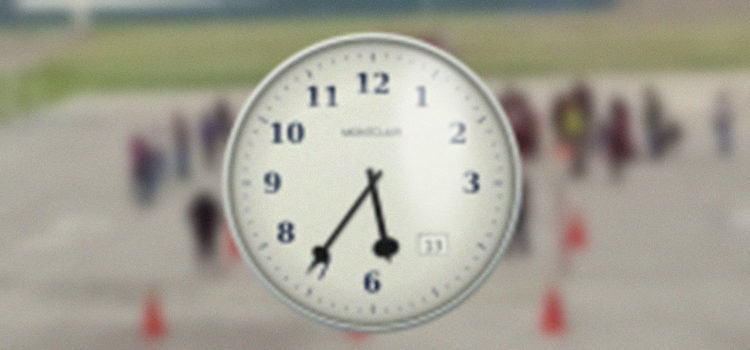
5:36
